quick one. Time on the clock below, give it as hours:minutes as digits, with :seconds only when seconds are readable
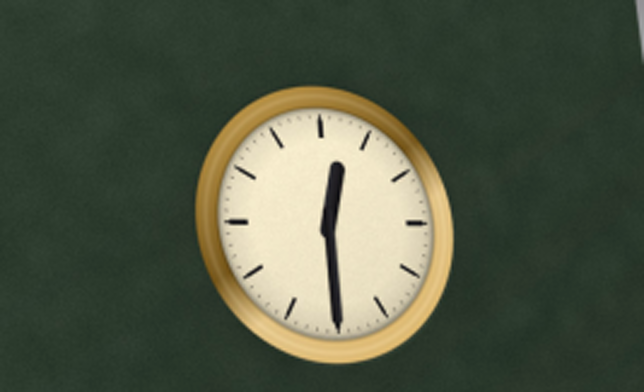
12:30
